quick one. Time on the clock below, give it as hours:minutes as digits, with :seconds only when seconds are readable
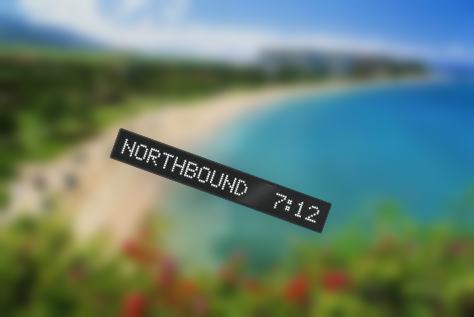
7:12
